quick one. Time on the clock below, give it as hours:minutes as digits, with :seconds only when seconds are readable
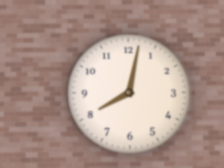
8:02
